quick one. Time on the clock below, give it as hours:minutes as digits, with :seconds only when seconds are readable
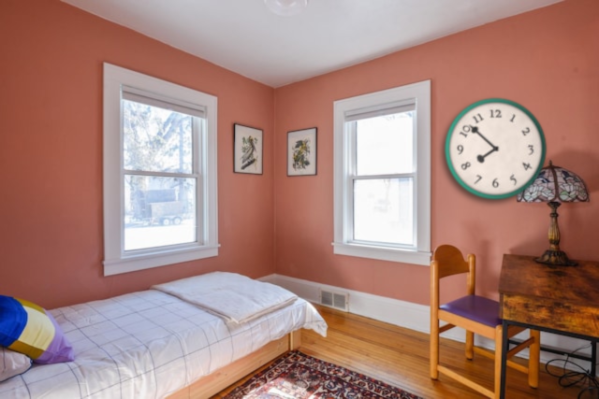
7:52
